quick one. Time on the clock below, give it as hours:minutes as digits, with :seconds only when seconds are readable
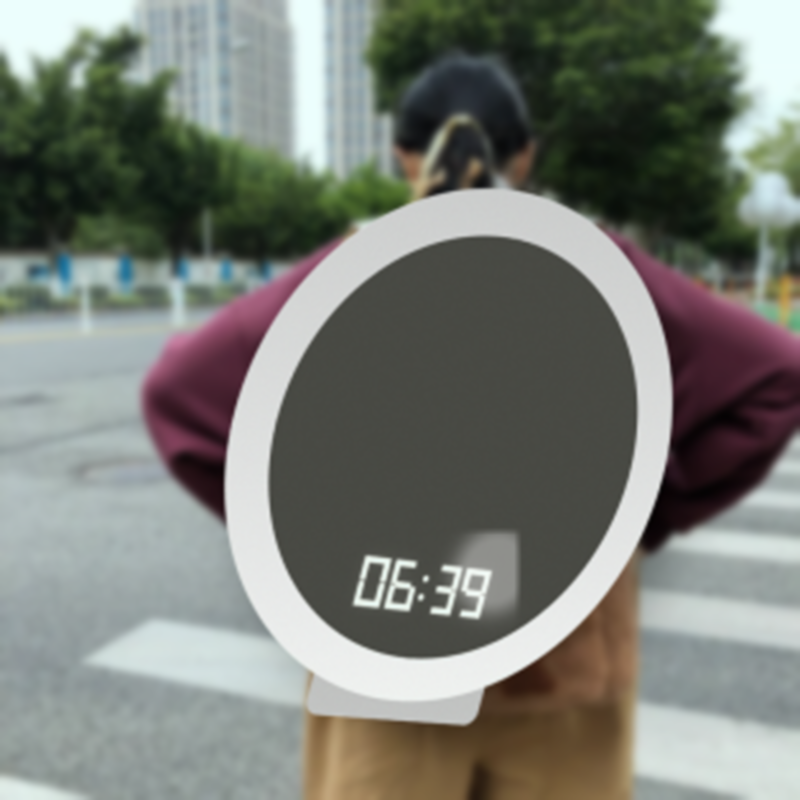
6:39
